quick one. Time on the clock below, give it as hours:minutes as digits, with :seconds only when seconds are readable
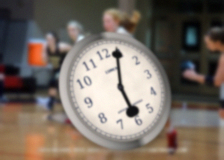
6:04
